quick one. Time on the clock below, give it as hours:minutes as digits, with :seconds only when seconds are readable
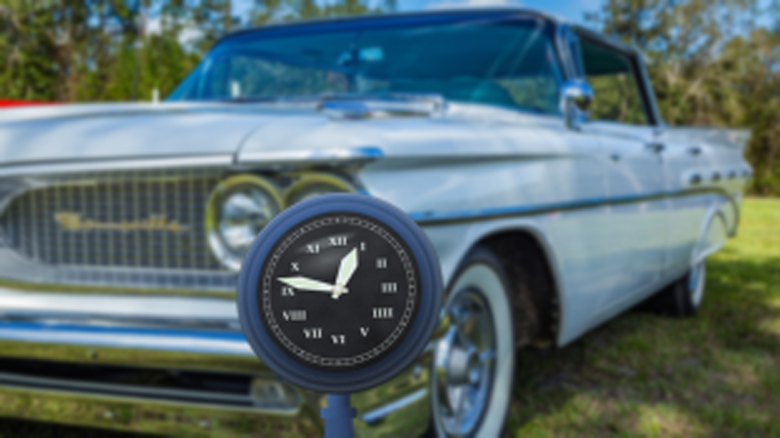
12:47
